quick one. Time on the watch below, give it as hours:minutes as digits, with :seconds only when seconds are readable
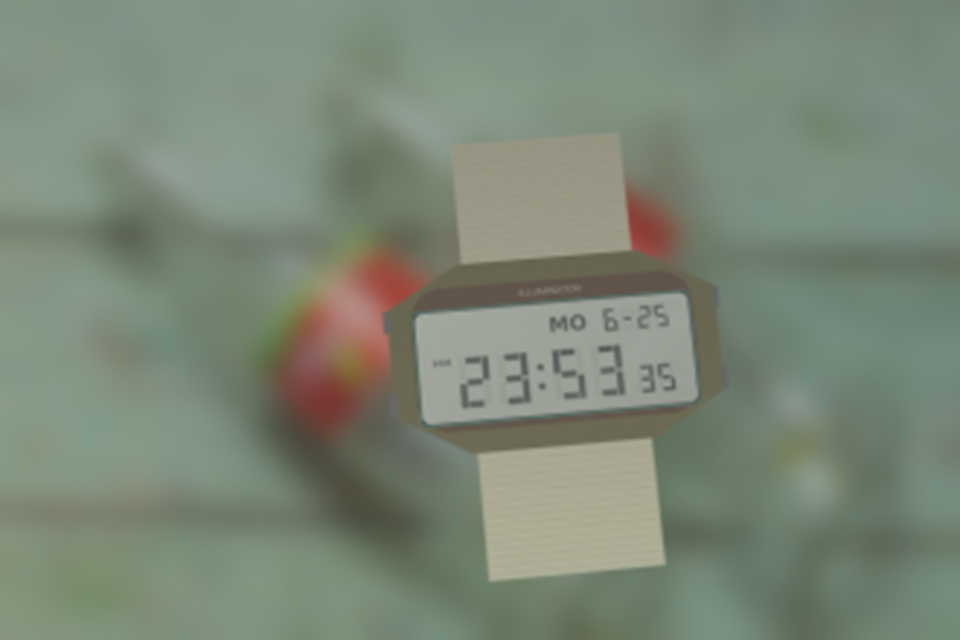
23:53:35
